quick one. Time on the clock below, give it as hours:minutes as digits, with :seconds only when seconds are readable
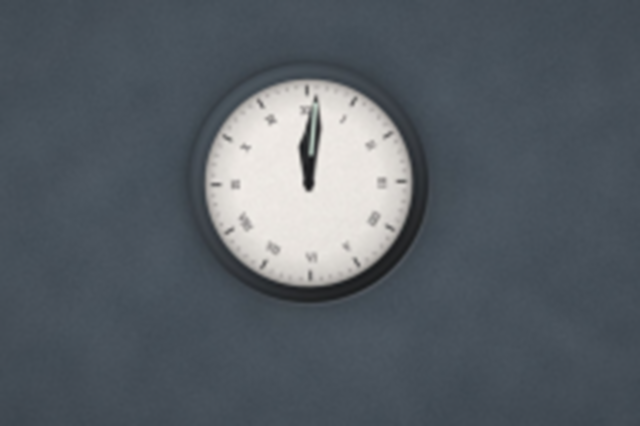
12:01
